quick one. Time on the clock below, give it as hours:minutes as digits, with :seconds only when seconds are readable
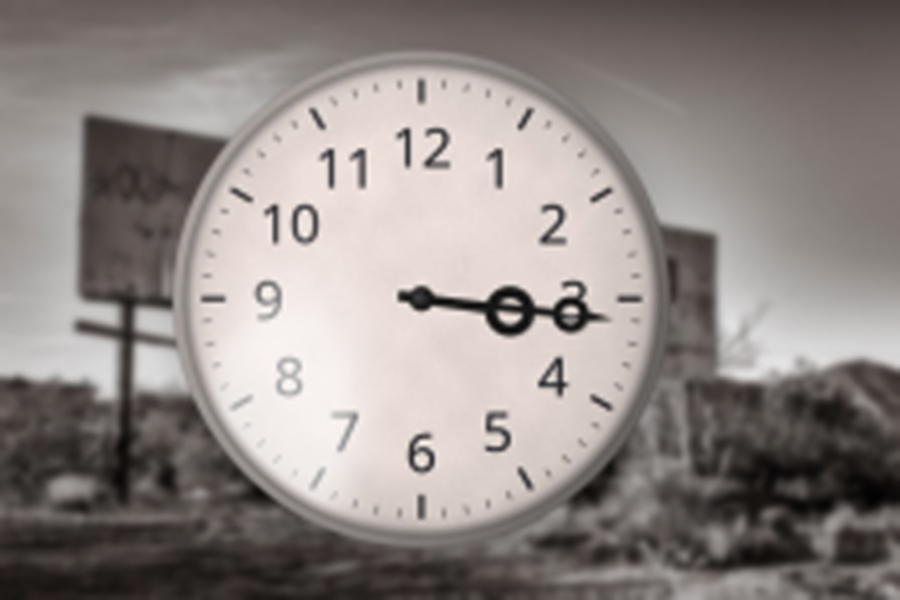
3:16
